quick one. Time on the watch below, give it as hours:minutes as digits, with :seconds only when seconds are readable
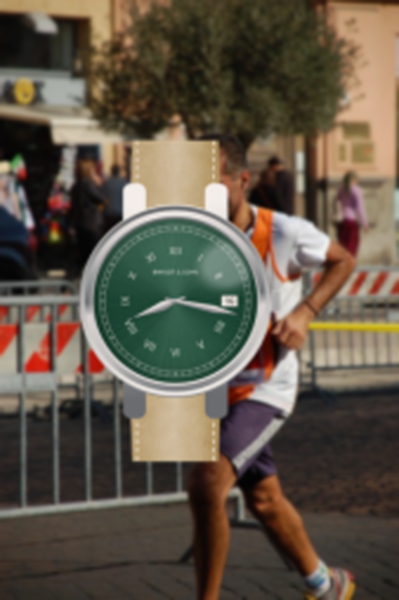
8:17
